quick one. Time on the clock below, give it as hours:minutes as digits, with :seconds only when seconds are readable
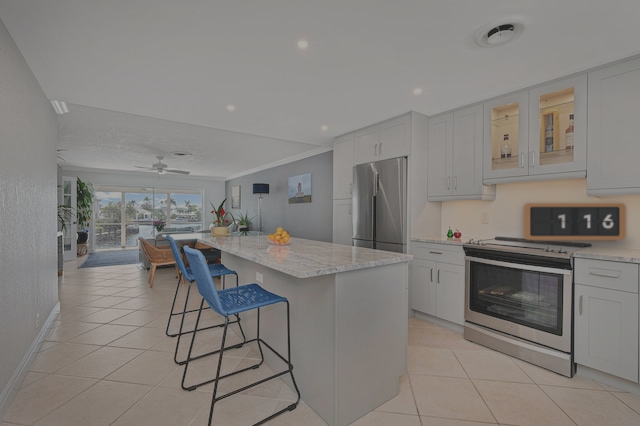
1:16
